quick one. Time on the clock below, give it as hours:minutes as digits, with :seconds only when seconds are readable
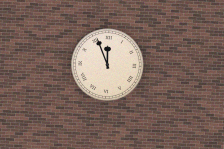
11:56
